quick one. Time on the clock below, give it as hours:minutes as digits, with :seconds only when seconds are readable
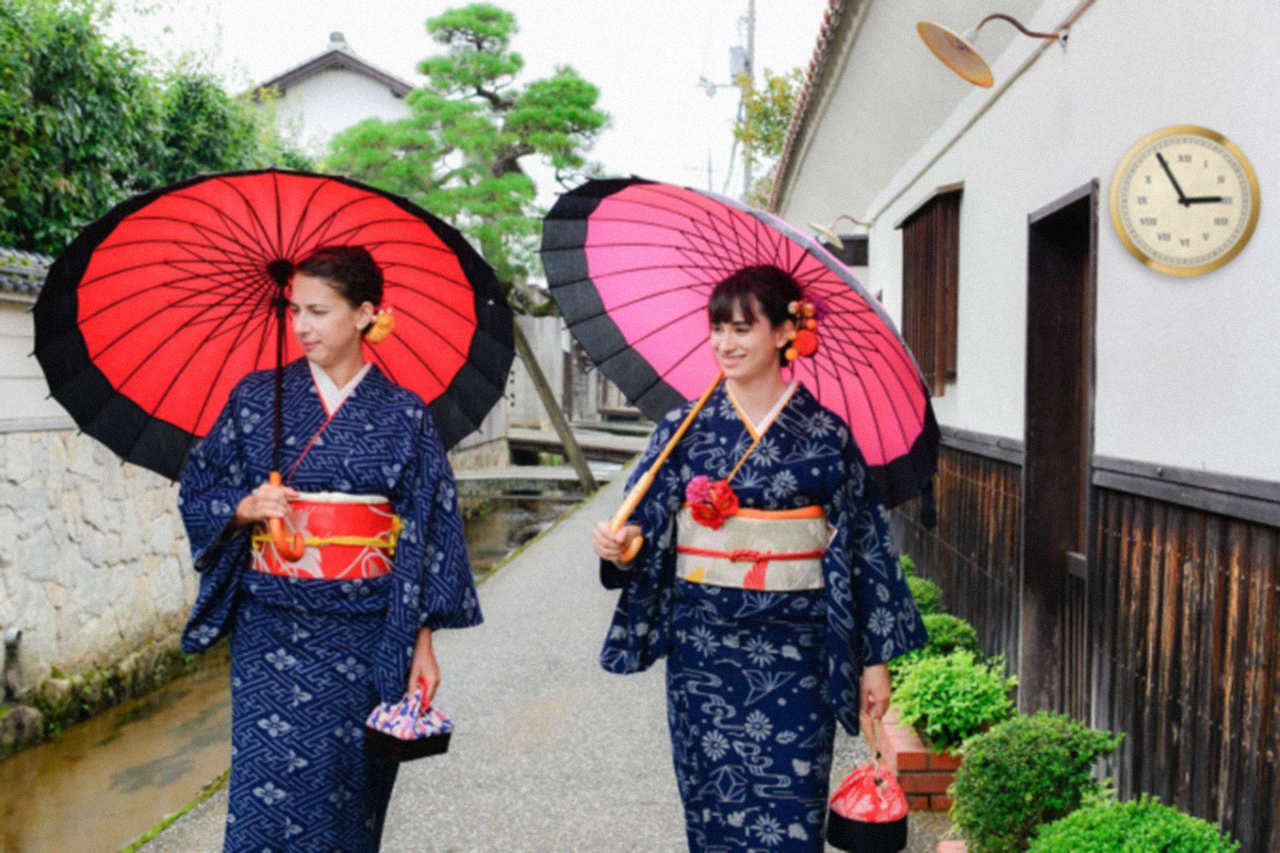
2:55
